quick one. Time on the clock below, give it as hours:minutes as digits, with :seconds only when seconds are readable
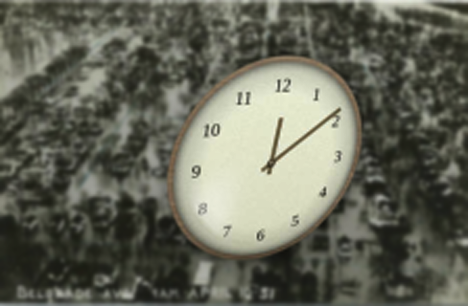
12:09
